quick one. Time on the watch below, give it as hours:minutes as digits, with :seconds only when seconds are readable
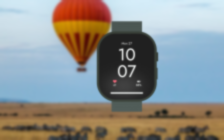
10:07
